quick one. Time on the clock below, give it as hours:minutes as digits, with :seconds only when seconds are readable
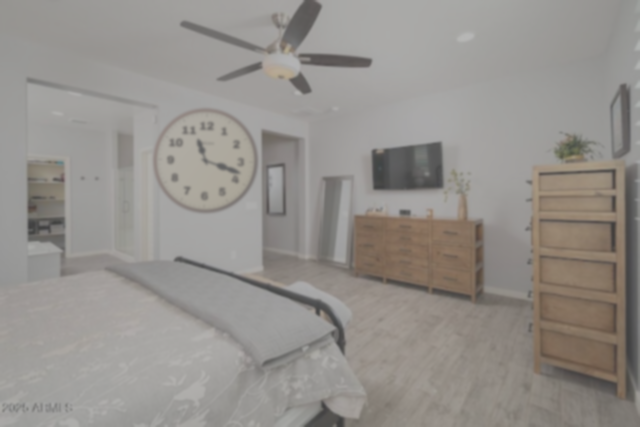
11:18
